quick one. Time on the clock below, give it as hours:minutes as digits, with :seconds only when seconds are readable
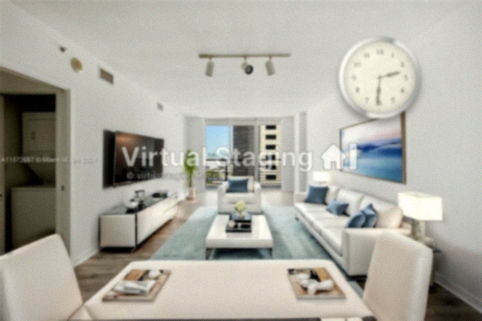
2:31
